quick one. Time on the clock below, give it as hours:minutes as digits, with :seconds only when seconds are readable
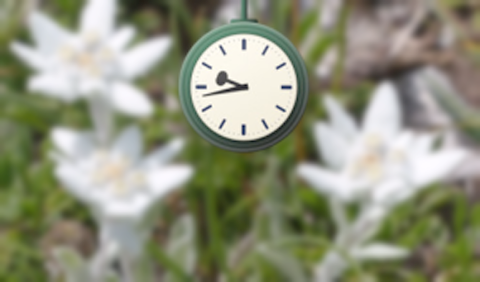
9:43
